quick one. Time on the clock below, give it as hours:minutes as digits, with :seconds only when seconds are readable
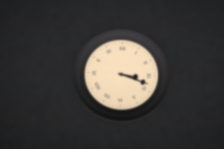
3:18
